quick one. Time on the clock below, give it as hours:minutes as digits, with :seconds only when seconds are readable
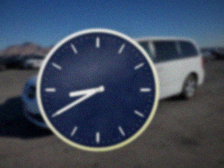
8:40
